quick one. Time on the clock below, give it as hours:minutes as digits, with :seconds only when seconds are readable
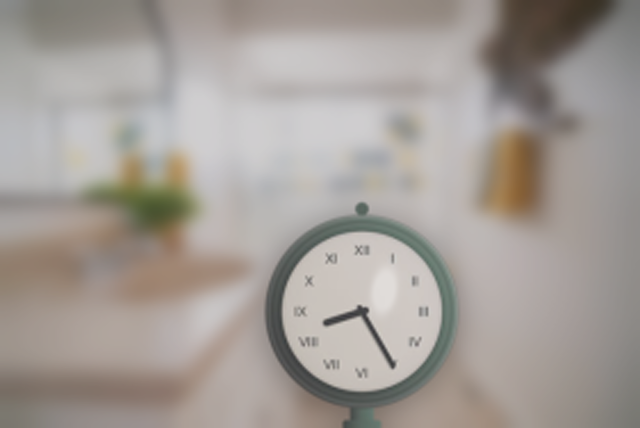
8:25
